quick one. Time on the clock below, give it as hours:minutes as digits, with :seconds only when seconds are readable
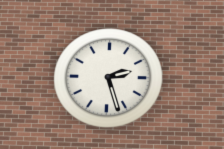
2:27
